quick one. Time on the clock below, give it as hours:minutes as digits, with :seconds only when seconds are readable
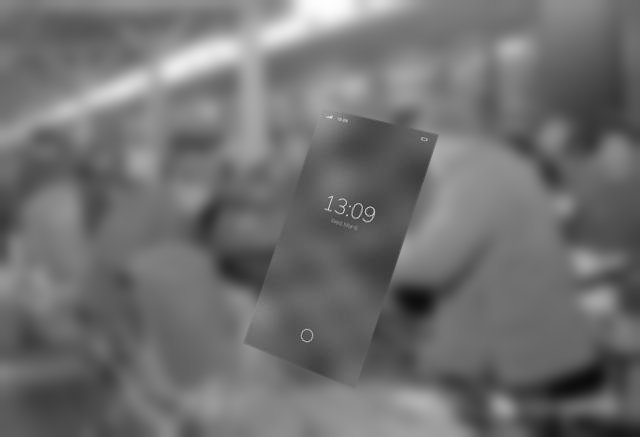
13:09
